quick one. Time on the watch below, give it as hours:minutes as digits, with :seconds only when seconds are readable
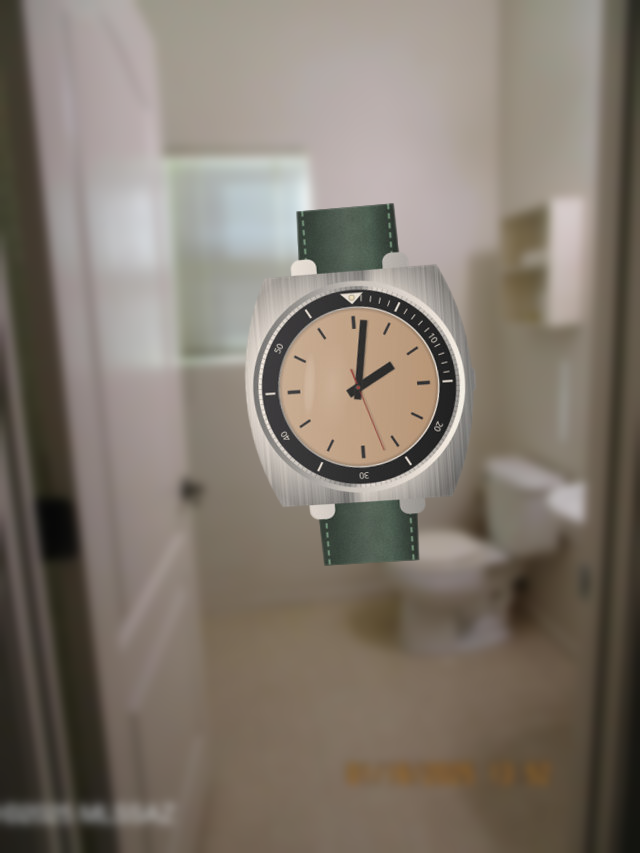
2:01:27
